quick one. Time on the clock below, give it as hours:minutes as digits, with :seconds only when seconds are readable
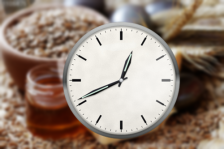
12:41
